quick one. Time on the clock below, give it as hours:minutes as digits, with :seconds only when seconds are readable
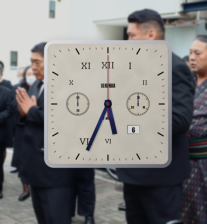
5:34
